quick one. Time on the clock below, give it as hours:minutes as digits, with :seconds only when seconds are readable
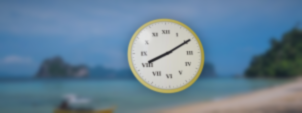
8:10
